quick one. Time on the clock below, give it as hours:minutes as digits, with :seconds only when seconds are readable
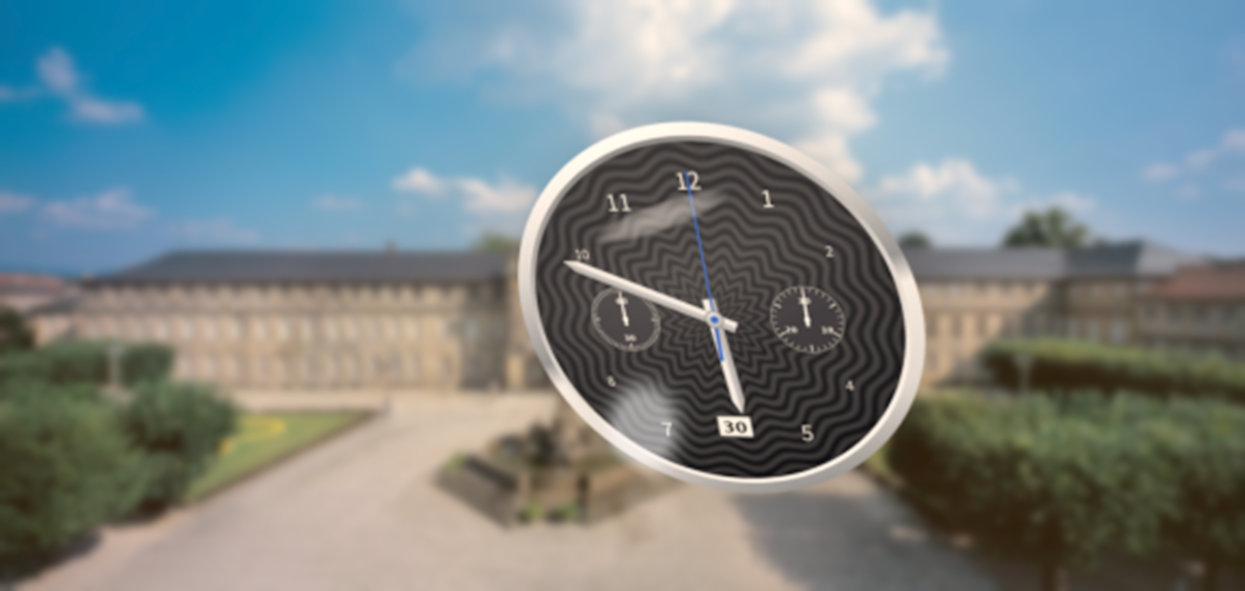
5:49
